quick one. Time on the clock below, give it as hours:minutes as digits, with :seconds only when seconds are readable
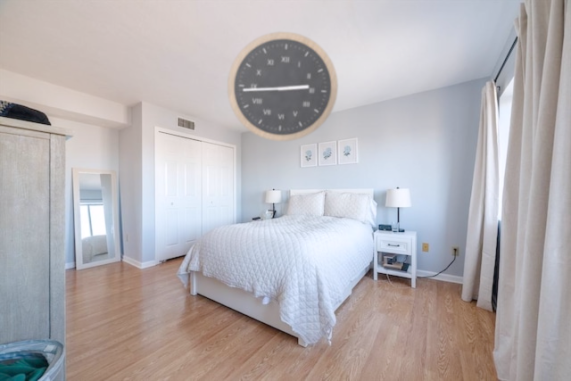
2:44
